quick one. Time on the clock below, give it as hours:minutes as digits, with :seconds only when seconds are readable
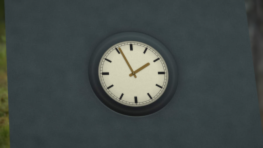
1:56
